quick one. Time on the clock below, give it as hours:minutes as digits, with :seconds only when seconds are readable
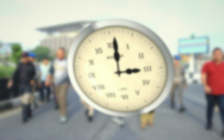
3:01
